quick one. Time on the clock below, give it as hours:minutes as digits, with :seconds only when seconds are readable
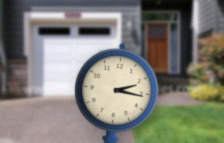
2:16
